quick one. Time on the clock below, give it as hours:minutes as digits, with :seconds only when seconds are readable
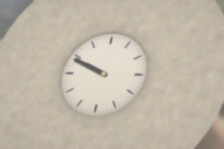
9:49
